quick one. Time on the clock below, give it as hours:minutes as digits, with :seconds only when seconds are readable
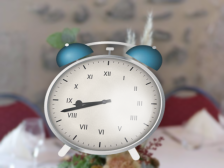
8:42
